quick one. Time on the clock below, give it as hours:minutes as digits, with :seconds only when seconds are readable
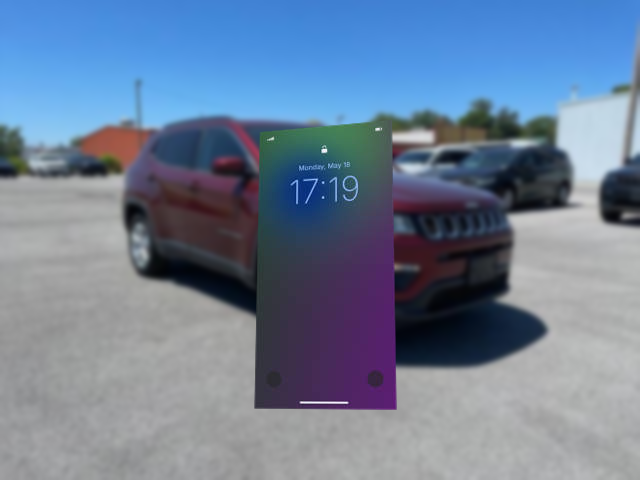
17:19
